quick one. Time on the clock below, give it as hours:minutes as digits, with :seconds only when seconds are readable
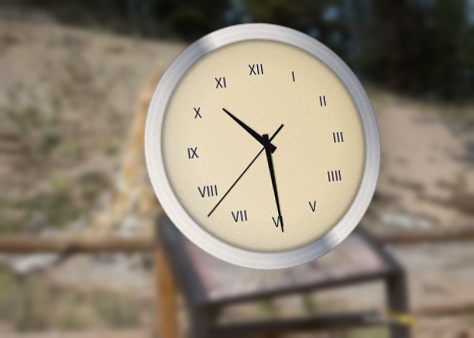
10:29:38
